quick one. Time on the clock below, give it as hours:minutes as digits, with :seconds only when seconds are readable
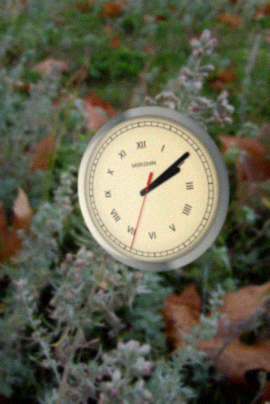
2:09:34
